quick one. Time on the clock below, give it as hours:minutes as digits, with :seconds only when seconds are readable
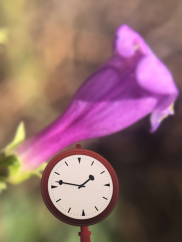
1:47
